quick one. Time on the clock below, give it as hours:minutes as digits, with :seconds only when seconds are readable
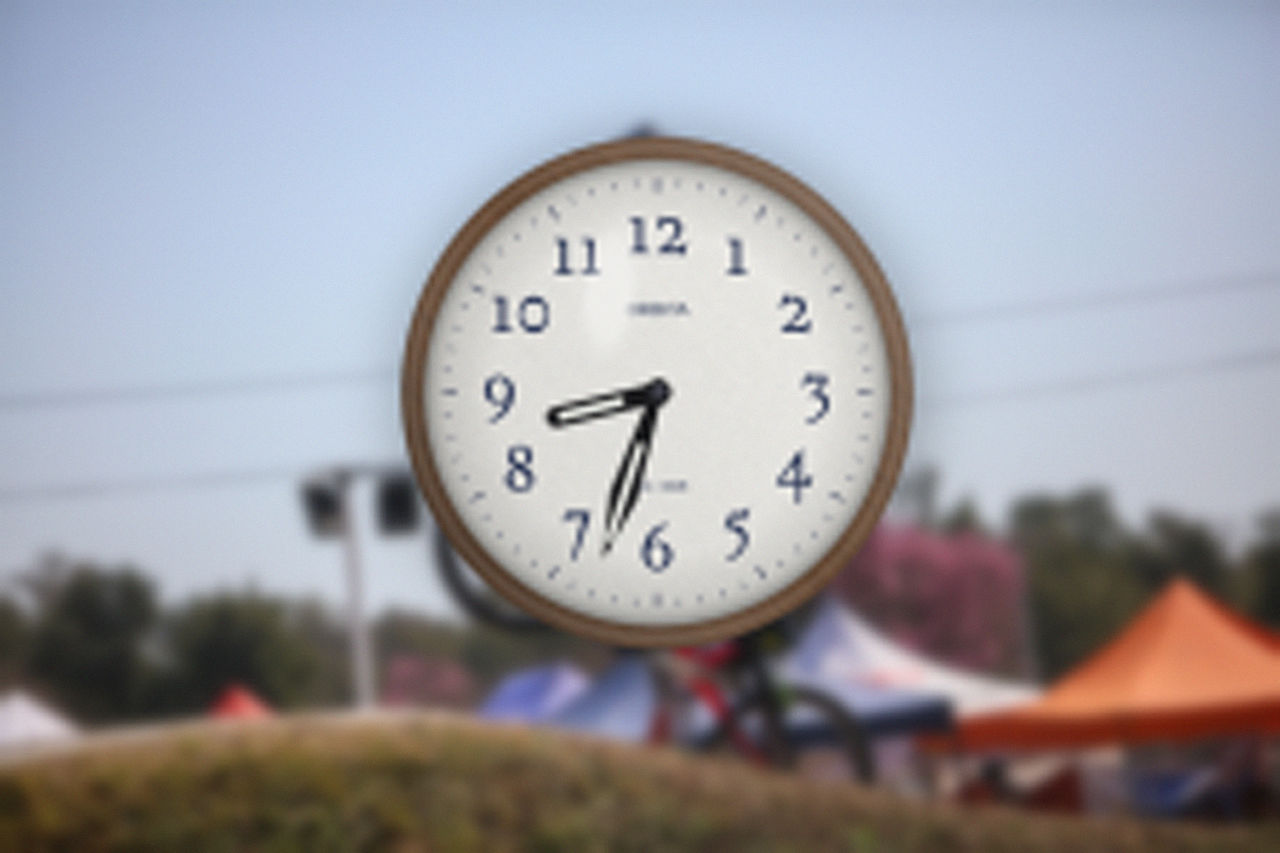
8:33
